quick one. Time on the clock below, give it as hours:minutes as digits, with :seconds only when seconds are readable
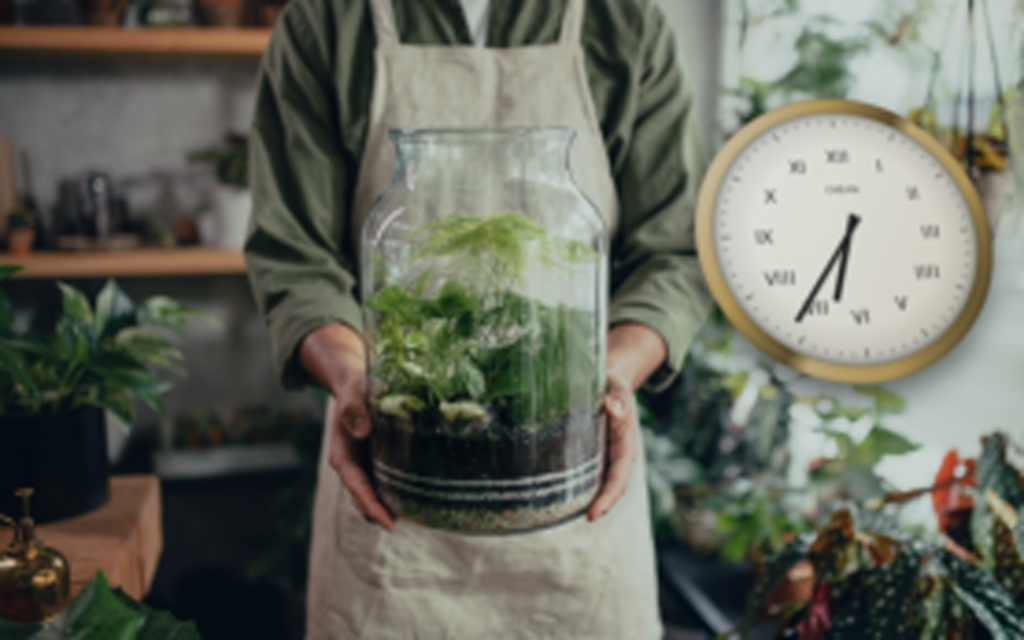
6:36
